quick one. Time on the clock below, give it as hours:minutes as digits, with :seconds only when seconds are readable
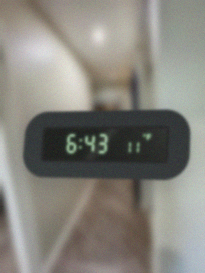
6:43
